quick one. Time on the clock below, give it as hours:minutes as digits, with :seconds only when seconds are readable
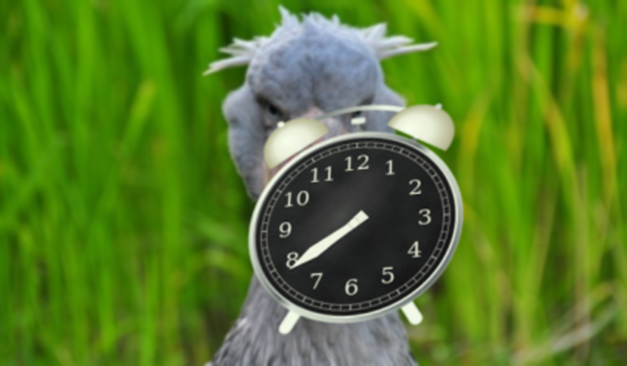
7:39
